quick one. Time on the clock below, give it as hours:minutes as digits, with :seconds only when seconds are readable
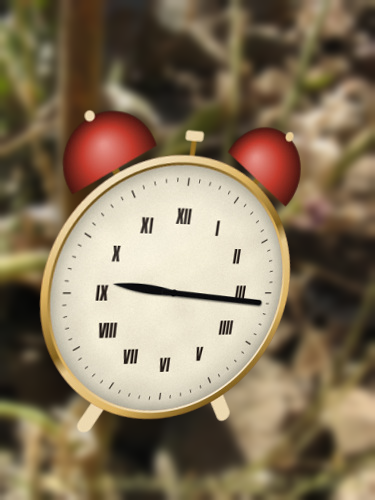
9:16
